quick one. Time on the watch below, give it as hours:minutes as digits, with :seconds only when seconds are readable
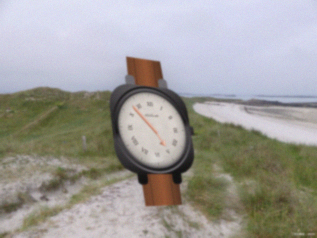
4:53
